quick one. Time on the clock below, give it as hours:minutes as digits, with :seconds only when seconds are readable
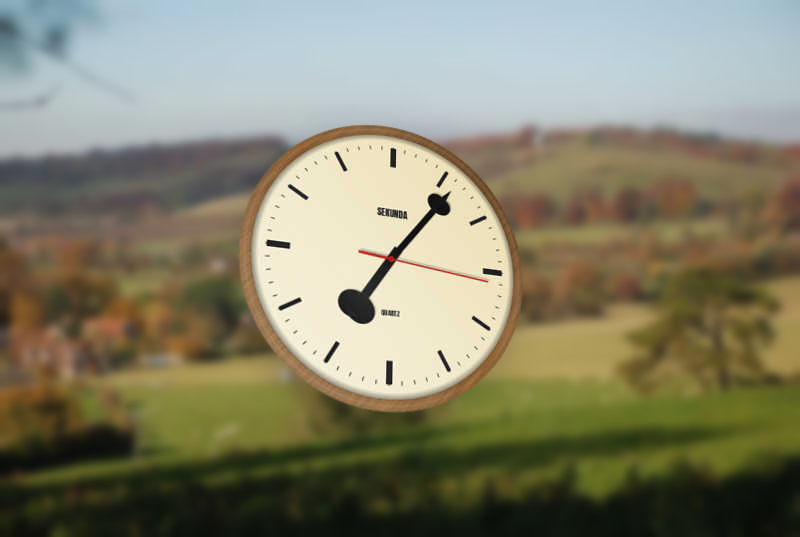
7:06:16
